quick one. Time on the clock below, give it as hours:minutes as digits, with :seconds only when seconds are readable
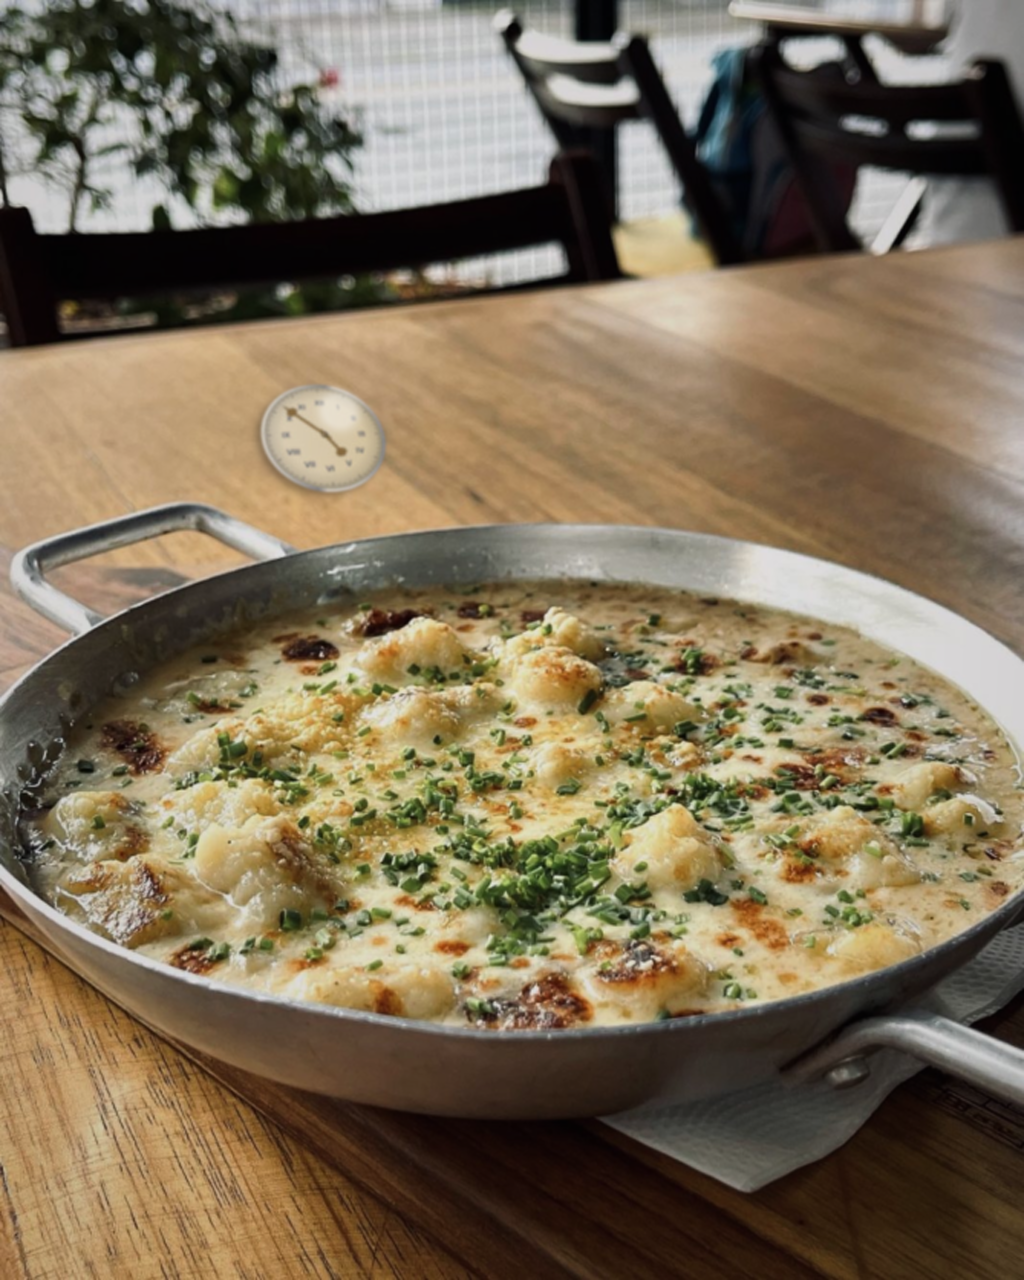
4:52
